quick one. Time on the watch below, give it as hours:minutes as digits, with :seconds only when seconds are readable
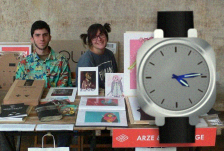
4:14
